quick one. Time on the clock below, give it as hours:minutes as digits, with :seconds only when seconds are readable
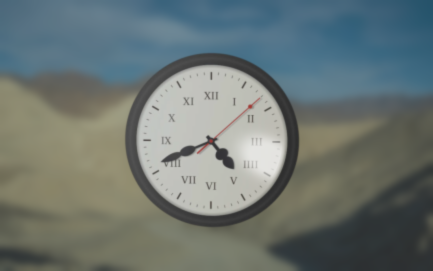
4:41:08
